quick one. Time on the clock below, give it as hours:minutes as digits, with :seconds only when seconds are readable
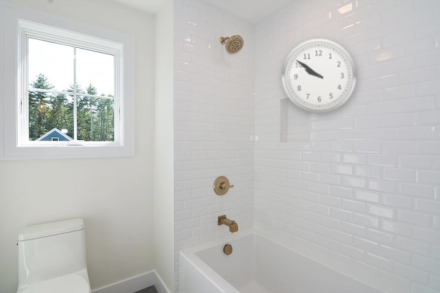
9:51
